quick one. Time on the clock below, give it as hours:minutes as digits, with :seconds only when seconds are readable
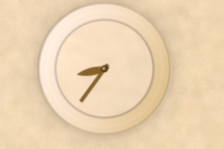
8:36
